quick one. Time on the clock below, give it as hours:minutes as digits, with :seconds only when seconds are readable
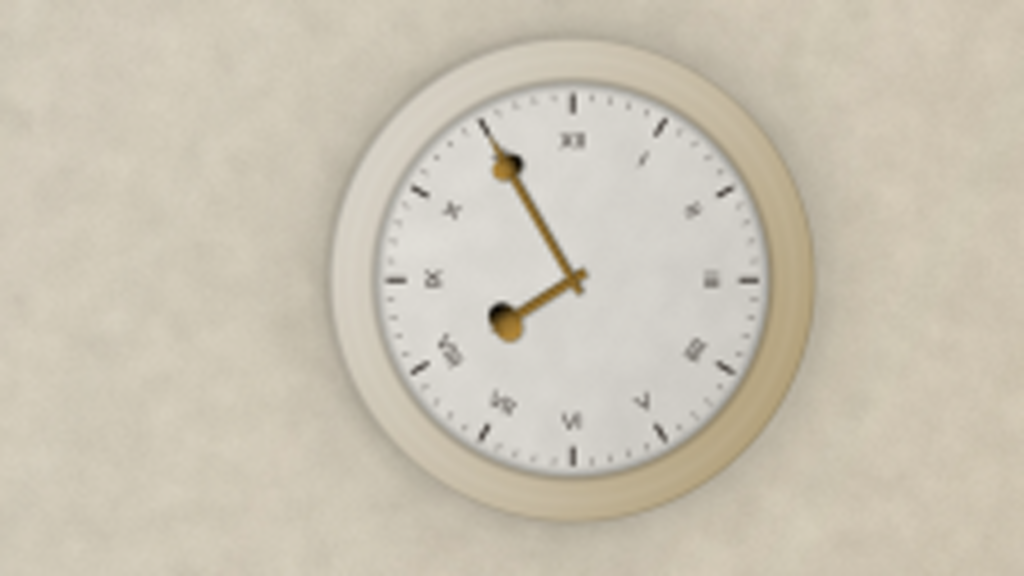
7:55
